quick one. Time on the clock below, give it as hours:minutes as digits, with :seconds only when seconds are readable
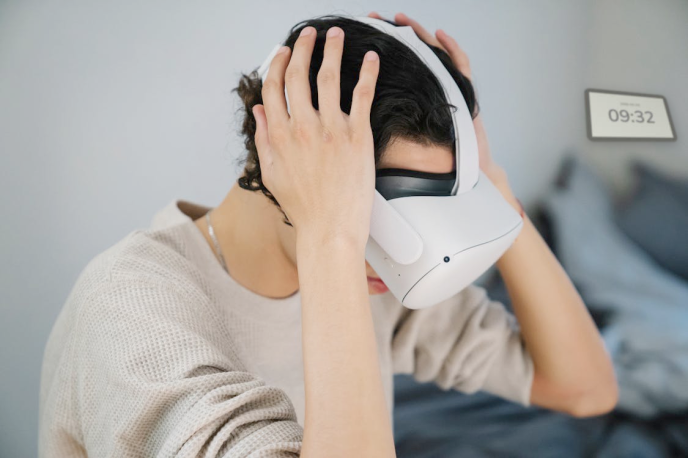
9:32
